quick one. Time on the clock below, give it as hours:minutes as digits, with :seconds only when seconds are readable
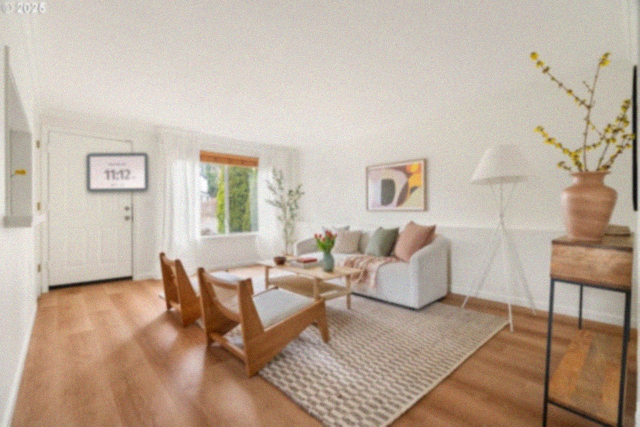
11:12
